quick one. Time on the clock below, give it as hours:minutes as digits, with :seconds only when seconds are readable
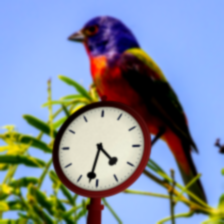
4:32
